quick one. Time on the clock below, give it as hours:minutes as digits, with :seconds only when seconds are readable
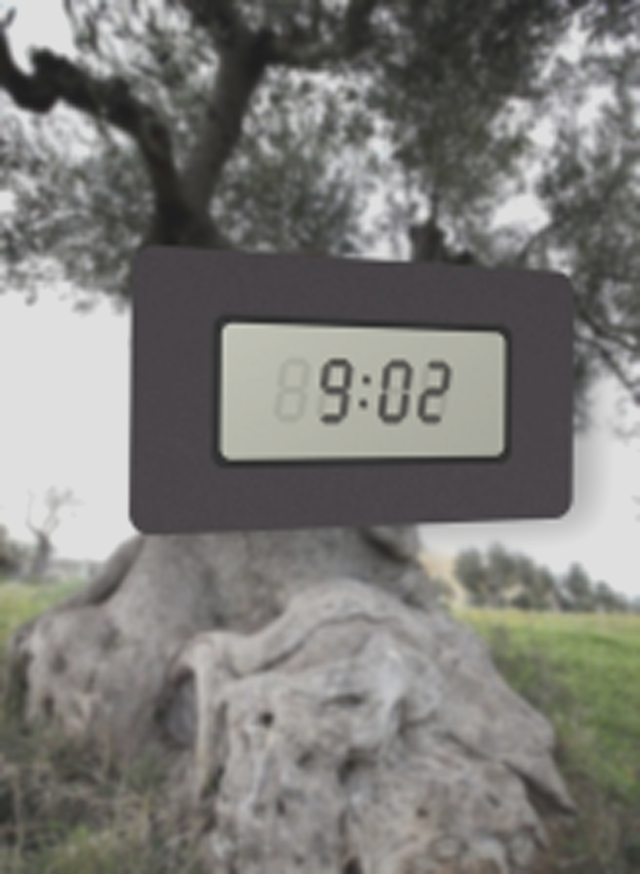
9:02
